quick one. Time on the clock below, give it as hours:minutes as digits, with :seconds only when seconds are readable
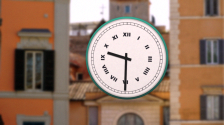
9:30
